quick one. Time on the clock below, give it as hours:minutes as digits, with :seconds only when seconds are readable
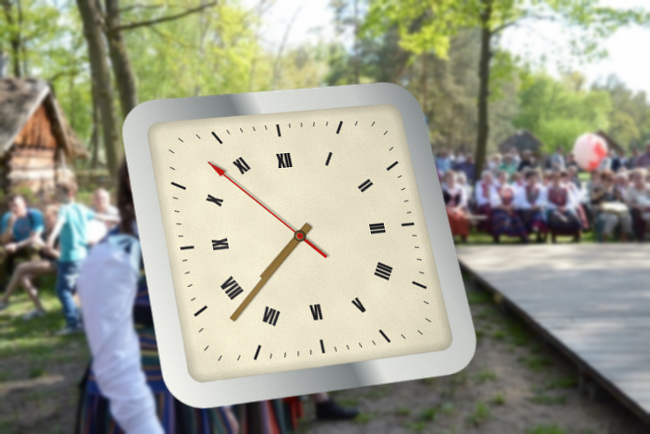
7:37:53
